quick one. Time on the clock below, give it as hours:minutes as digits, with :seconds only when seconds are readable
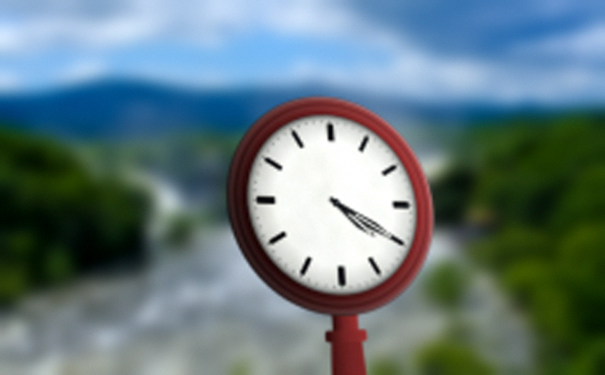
4:20
